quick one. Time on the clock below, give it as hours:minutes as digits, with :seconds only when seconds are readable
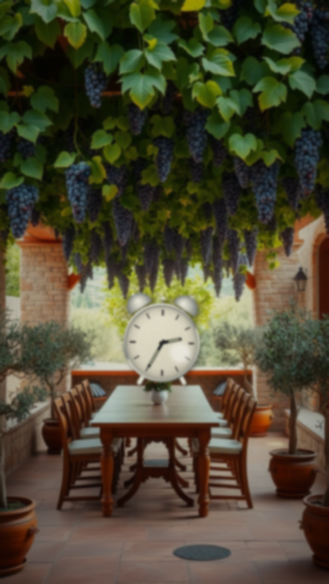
2:35
